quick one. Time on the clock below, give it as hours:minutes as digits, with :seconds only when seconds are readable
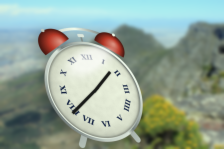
1:39
